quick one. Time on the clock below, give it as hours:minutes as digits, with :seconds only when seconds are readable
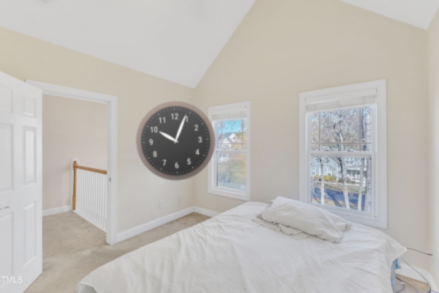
10:04
